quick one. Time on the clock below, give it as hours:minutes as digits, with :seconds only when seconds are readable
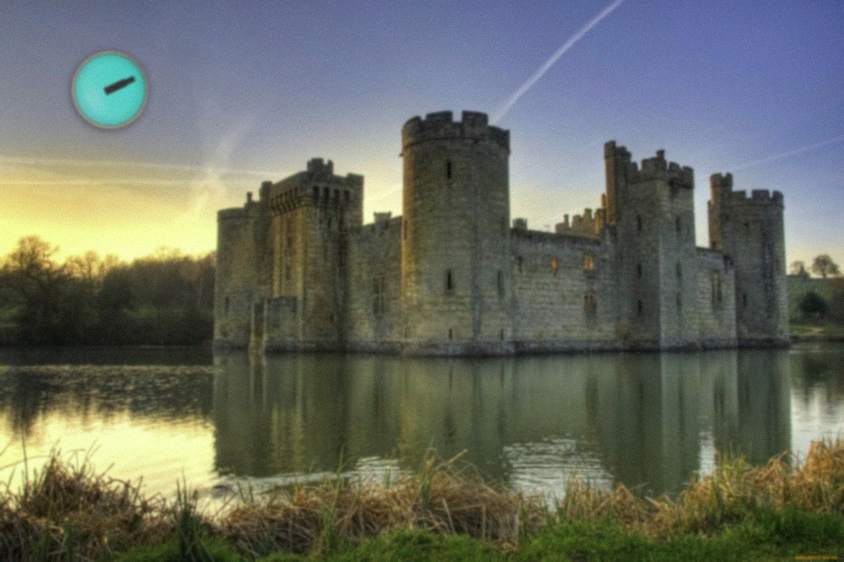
2:11
